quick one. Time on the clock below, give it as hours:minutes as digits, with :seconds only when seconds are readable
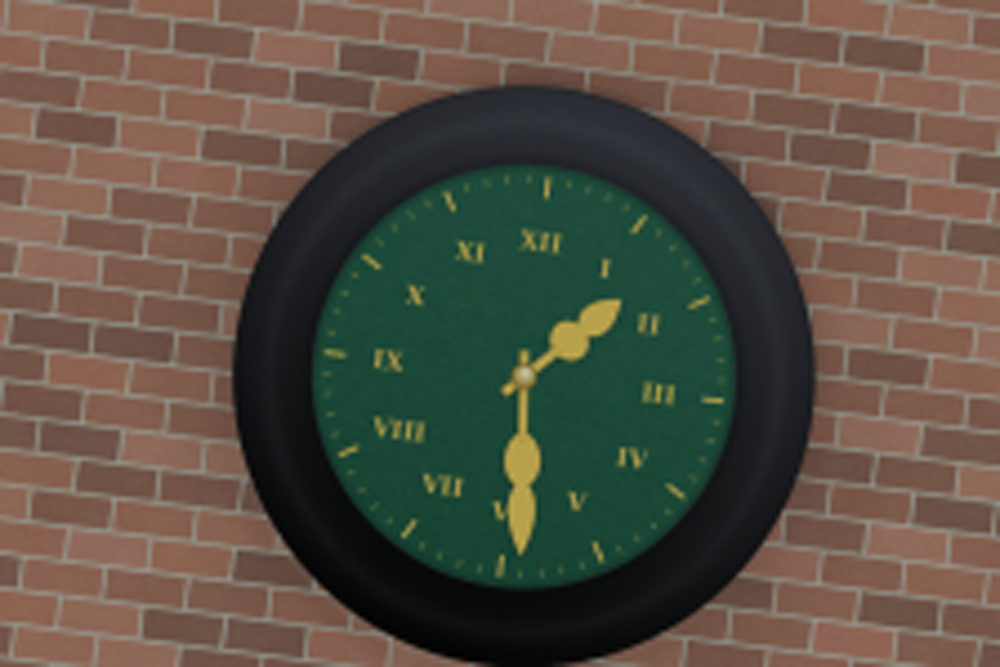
1:29
